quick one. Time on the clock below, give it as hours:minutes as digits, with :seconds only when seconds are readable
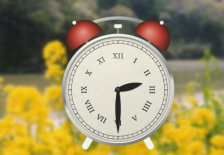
2:30
